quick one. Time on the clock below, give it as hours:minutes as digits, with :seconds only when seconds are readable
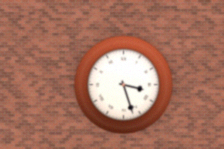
3:27
